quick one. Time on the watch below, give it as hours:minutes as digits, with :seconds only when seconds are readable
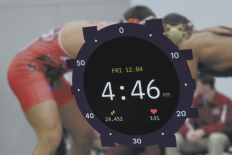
4:46
